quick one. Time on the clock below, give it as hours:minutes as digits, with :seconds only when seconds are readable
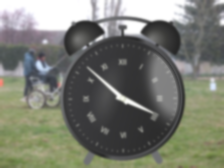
3:52
